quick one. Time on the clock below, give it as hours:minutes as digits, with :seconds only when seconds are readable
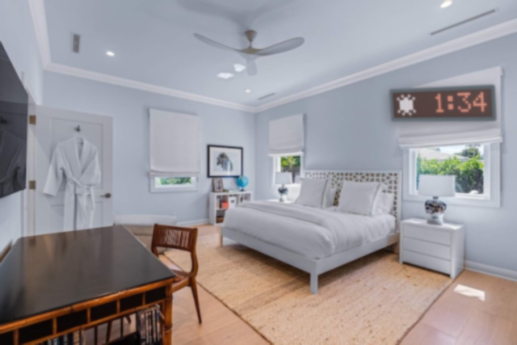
1:34
